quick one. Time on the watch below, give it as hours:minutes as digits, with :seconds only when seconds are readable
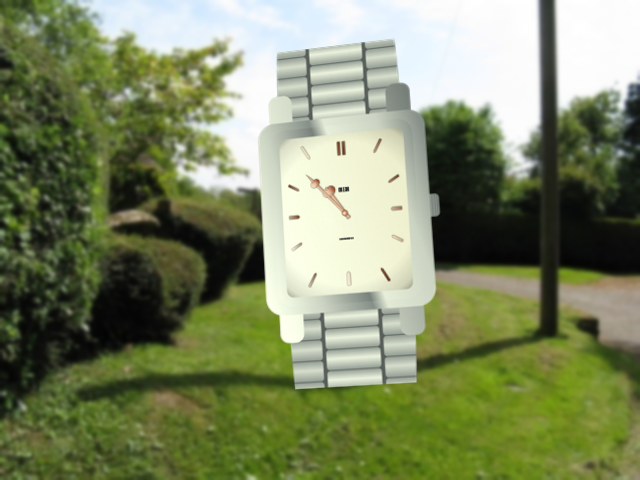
10:53
